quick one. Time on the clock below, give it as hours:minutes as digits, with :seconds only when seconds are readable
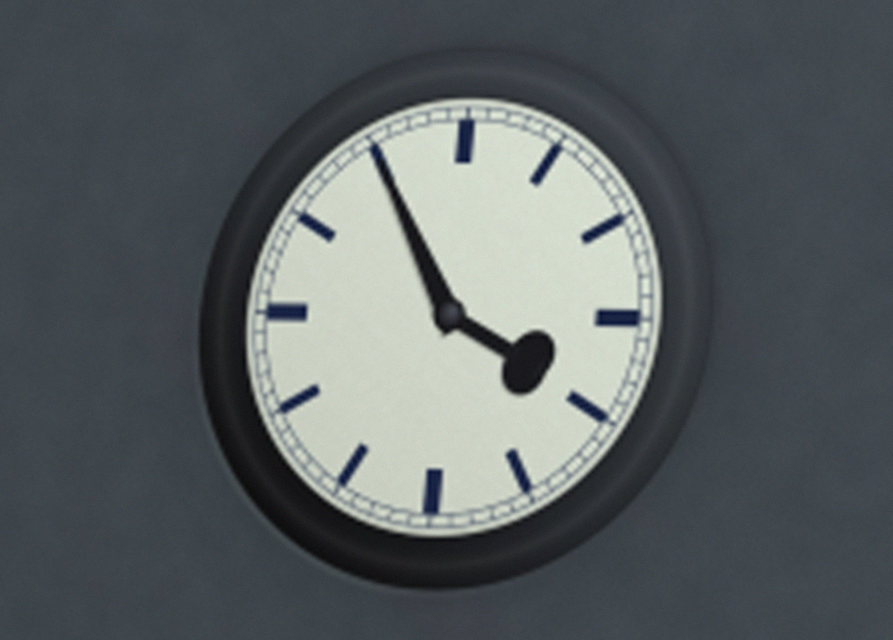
3:55
